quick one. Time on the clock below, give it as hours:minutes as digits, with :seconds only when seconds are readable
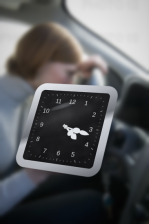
4:17
